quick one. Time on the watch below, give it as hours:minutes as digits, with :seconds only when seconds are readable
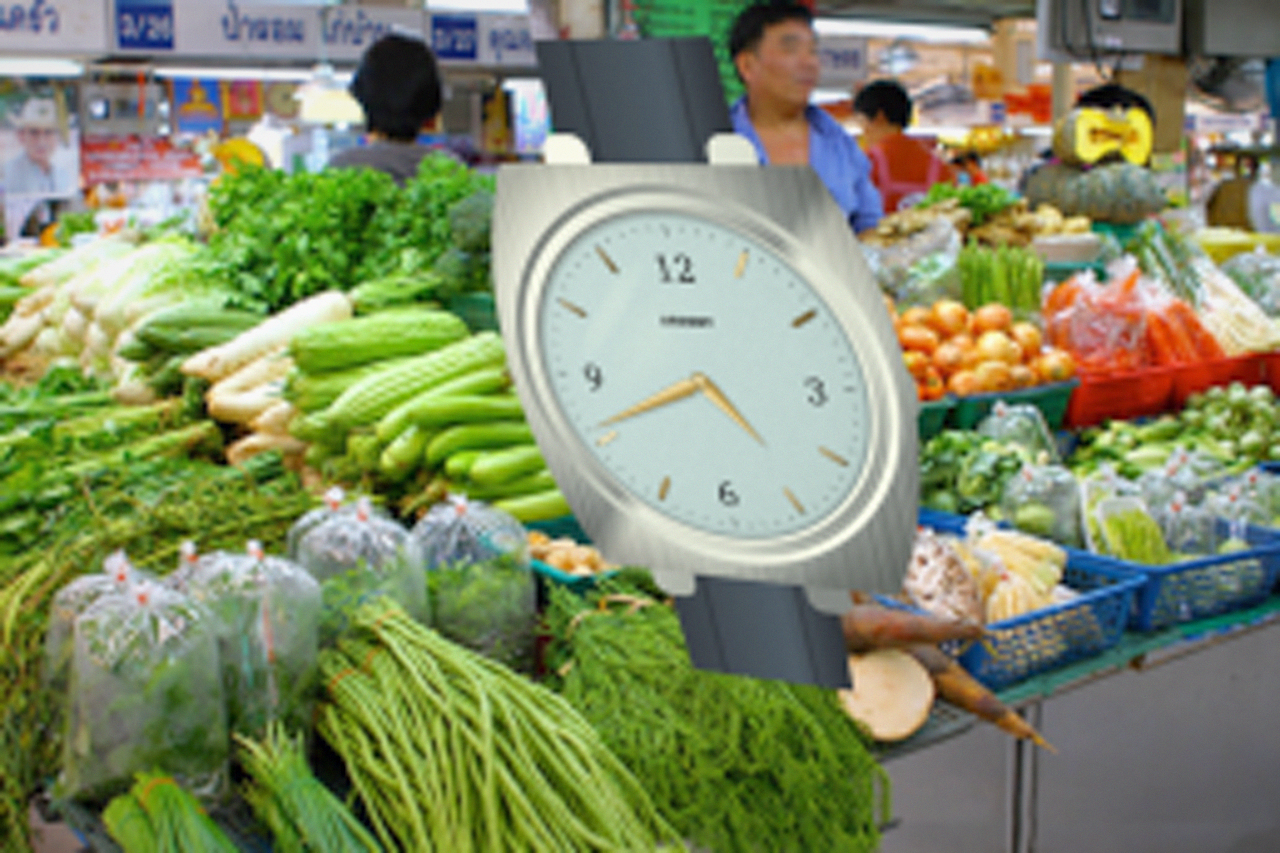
4:41
